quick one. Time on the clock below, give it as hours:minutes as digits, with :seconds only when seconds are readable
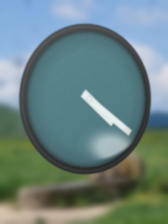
4:21
